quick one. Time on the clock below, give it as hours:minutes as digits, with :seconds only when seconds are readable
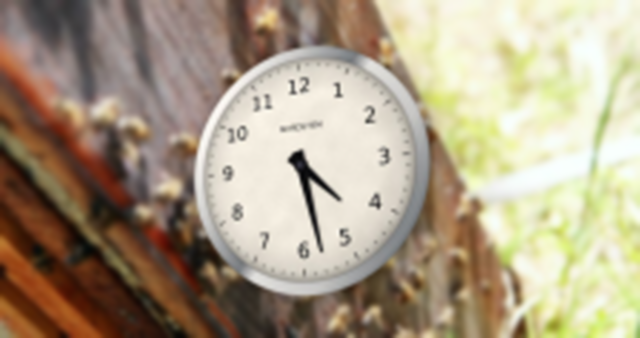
4:28
